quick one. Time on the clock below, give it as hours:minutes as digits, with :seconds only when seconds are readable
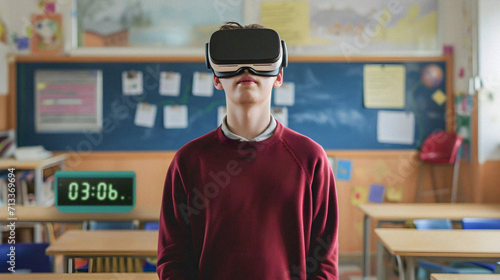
3:06
